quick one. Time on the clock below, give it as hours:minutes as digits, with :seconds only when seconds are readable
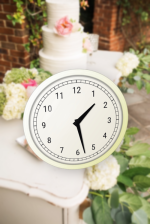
1:28
